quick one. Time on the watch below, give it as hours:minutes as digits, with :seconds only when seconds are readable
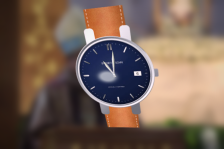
11:01
